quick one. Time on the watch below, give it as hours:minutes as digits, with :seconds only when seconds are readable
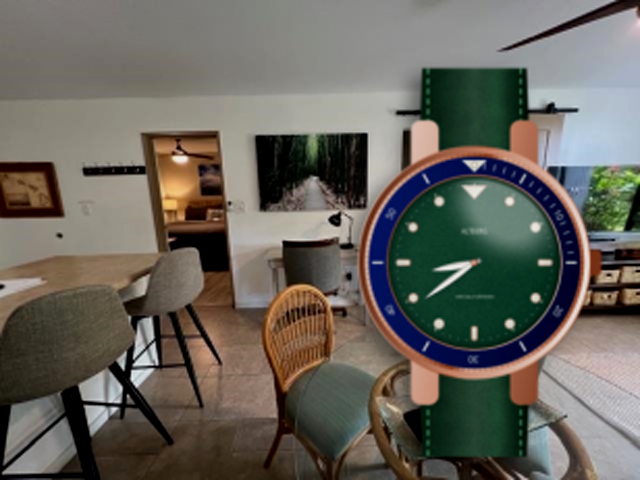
8:39
